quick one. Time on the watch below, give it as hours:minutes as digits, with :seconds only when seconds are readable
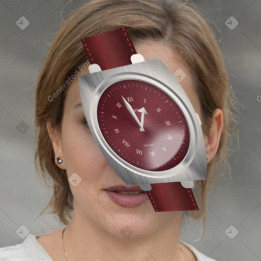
12:58
